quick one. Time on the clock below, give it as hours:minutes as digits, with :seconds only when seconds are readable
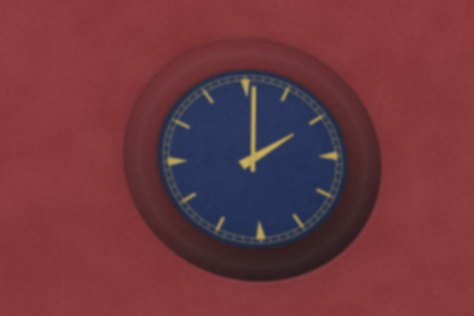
2:01
